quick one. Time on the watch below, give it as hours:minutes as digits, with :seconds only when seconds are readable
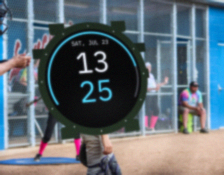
13:25
